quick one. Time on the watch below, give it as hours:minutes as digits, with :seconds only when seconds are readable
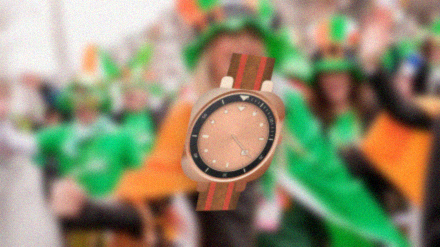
4:22
